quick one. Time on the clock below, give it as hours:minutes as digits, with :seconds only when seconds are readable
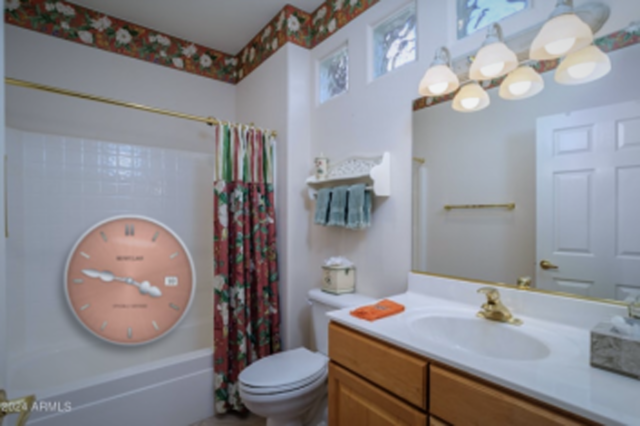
3:47
